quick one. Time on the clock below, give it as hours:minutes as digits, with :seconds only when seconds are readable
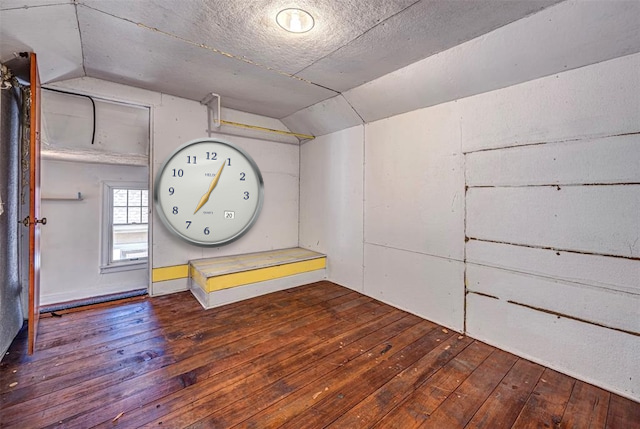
7:04
